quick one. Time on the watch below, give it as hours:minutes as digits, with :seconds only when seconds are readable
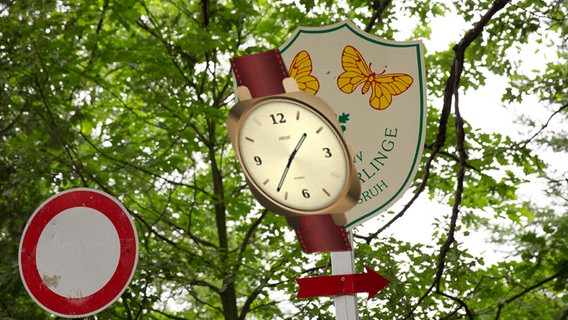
1:37
